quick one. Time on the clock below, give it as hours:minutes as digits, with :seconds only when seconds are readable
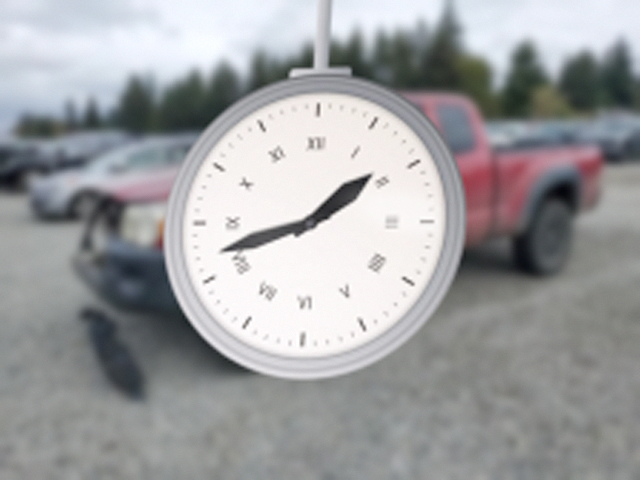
1:42
